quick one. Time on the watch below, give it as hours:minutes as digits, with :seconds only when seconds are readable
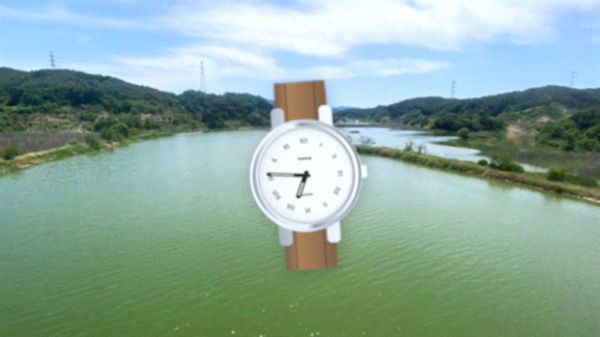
6:46
